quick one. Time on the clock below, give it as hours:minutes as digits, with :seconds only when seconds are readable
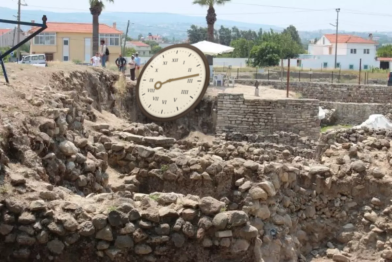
8:13
